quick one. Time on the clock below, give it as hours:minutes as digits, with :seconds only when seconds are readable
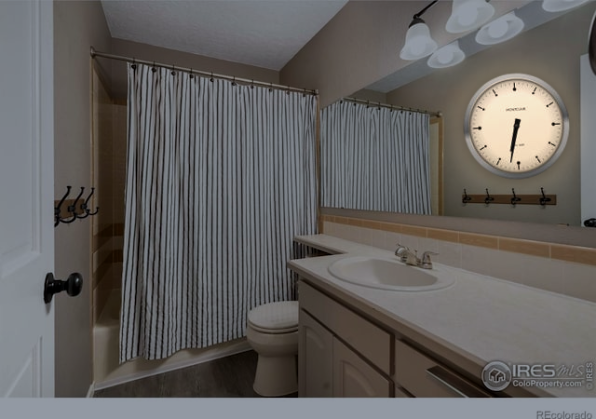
6:32
